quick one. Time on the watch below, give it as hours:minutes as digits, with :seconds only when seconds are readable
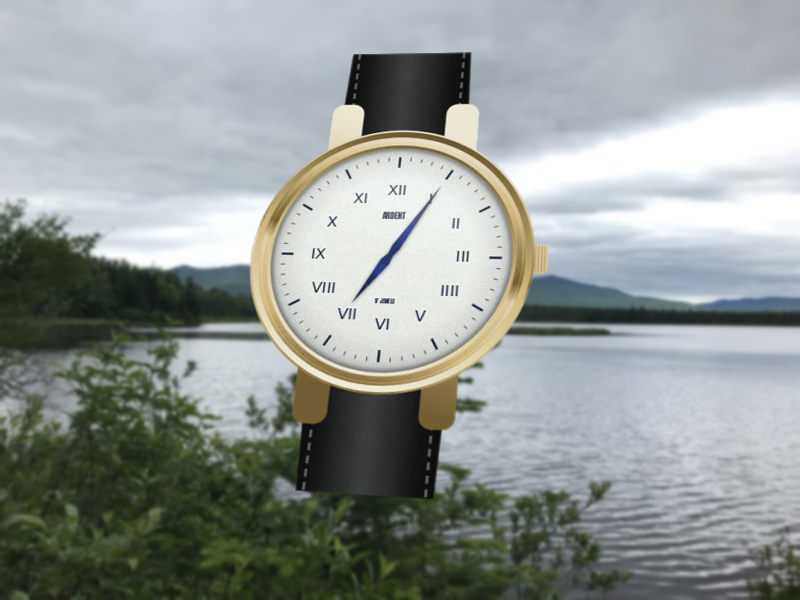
7:05
